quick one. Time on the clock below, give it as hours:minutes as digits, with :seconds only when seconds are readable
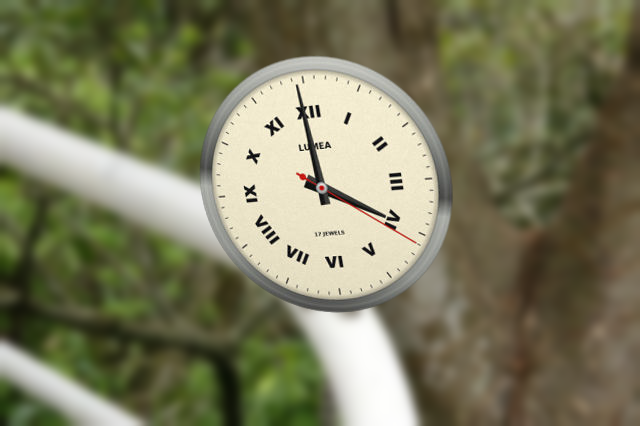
3:59:21
